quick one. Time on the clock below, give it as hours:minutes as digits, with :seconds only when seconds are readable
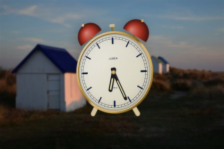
6:26
